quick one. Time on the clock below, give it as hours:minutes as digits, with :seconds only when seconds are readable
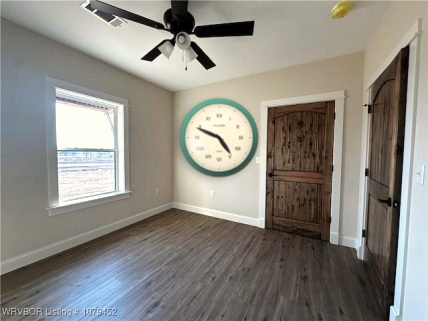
4:49
